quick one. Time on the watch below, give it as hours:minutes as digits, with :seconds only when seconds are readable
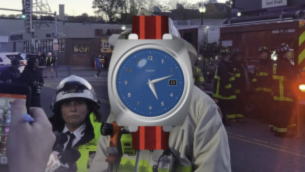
5:12
